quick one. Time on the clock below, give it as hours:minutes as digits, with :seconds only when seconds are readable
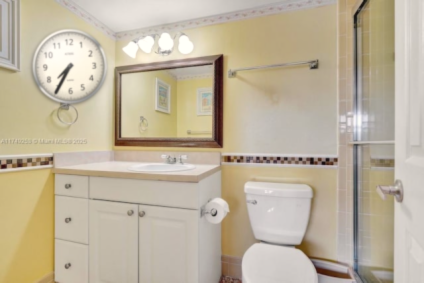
7:35
